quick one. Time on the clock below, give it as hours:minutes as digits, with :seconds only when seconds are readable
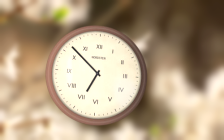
6:52
